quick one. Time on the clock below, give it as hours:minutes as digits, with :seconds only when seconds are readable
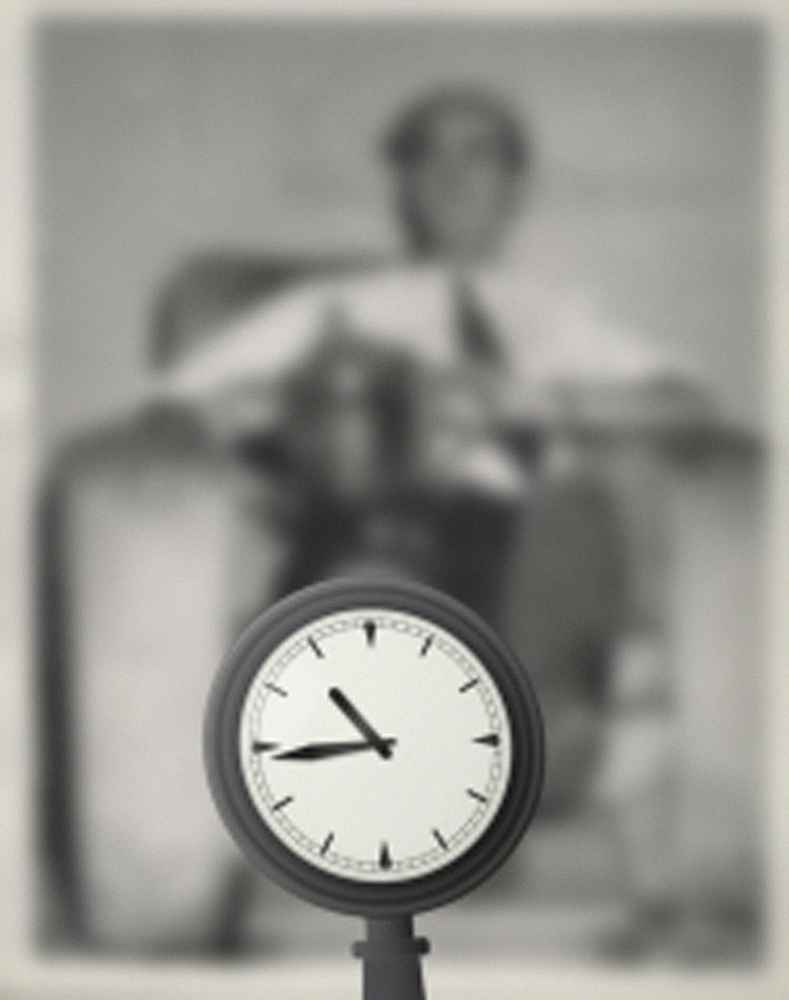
10:44
